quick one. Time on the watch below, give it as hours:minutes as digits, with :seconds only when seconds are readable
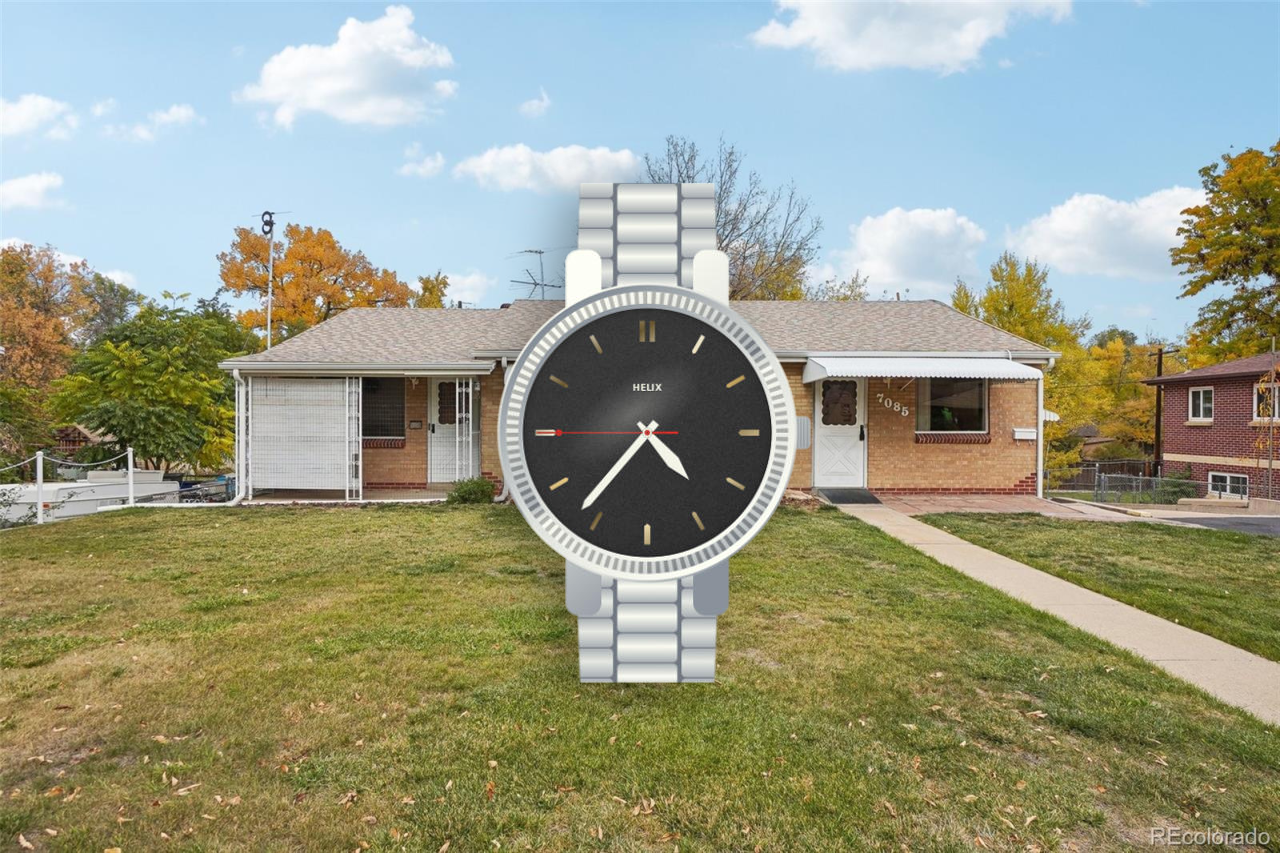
4:36:45
